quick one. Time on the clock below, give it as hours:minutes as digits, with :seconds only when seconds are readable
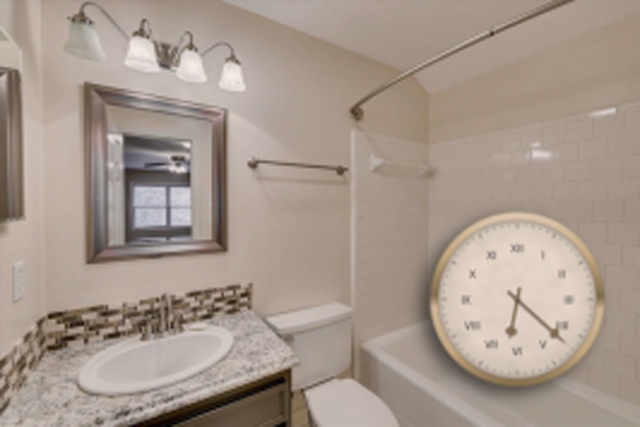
6:22
